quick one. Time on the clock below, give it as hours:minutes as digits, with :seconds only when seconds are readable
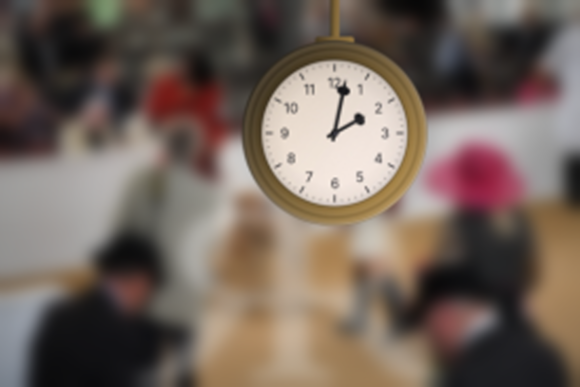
2:02
